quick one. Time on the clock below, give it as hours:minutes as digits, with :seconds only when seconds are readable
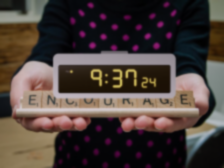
9:37:24
